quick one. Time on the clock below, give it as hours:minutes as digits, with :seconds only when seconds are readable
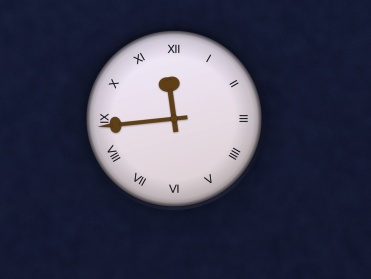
11:44
